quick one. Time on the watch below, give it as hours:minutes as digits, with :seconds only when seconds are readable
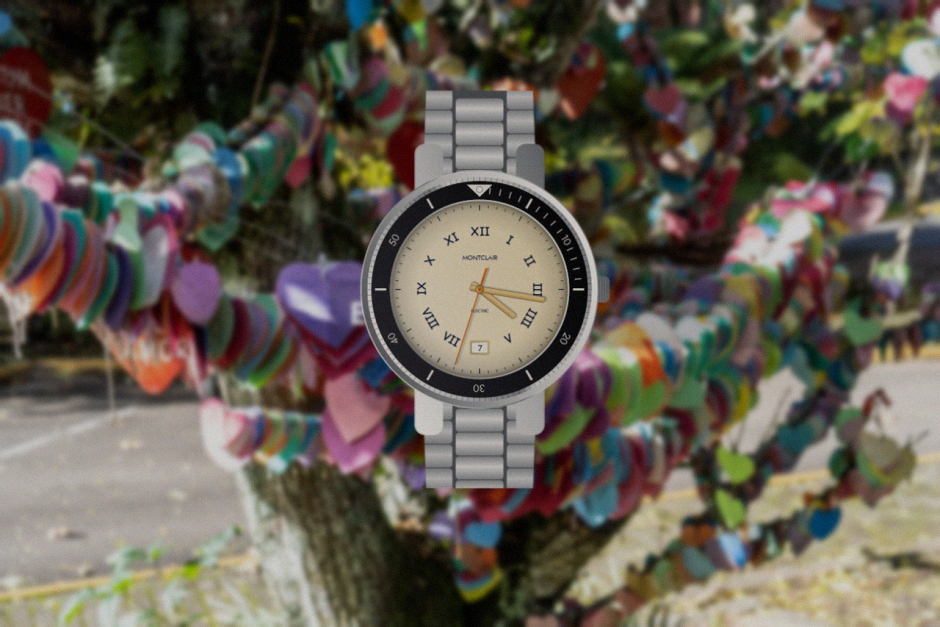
4:16:33
